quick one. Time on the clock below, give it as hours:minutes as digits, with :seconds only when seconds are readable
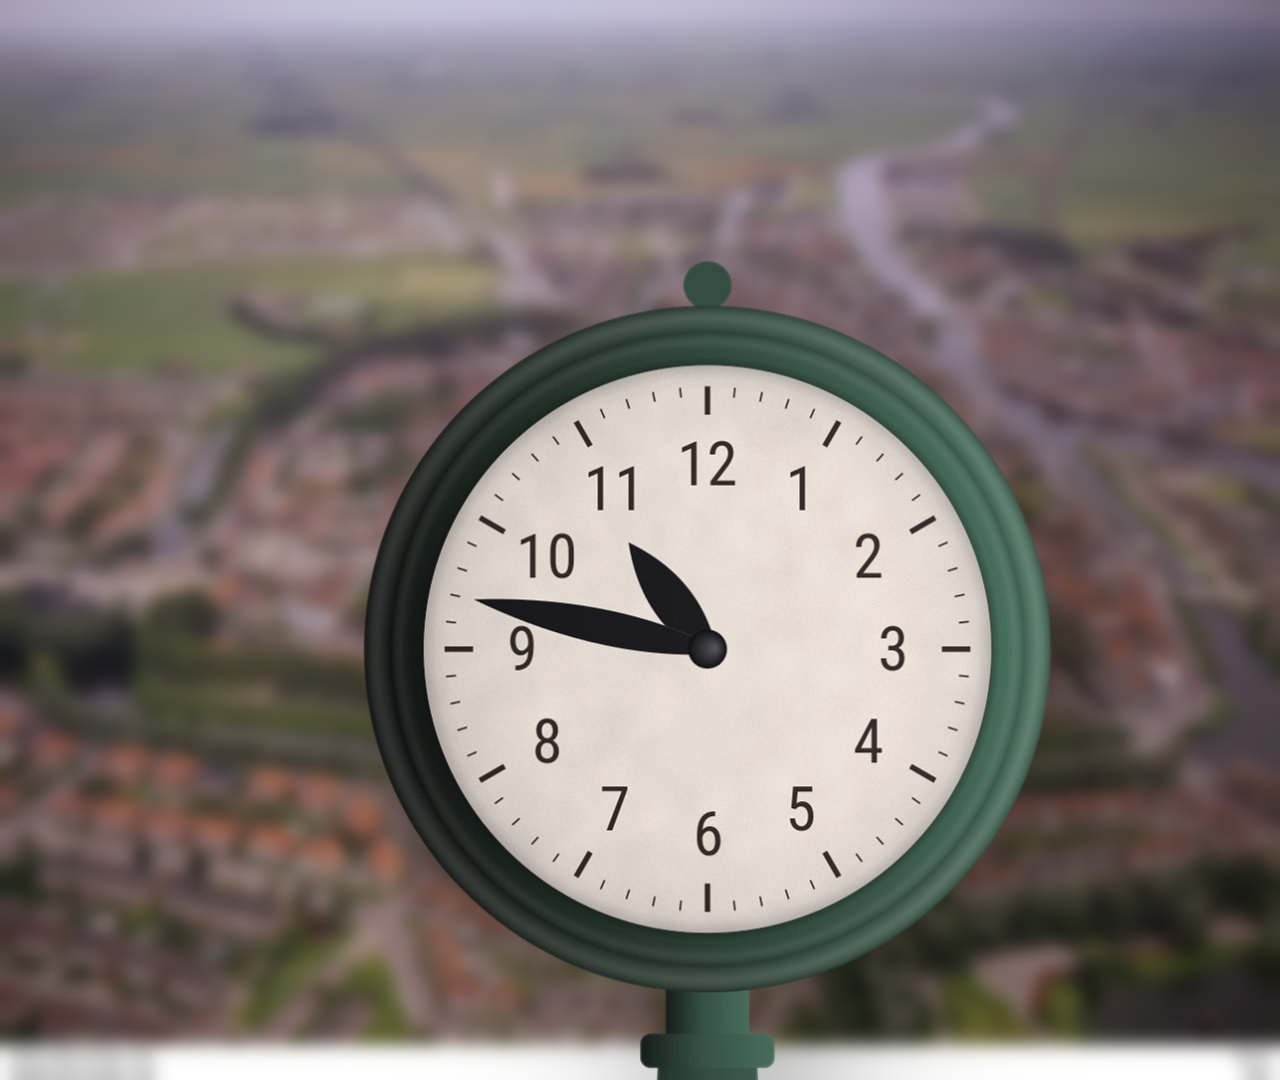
10:47
